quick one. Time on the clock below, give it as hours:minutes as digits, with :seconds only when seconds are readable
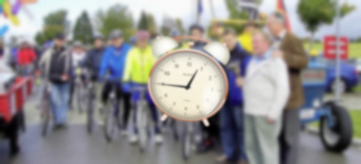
12:45
